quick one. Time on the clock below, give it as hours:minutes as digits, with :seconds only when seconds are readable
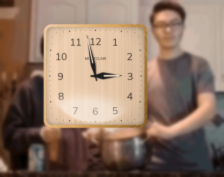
2:58
